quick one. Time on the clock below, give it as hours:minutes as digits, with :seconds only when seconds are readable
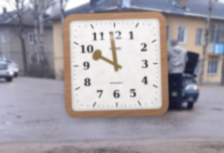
9:59
